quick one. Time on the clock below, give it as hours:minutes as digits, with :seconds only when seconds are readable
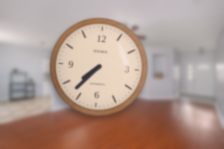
7:37
